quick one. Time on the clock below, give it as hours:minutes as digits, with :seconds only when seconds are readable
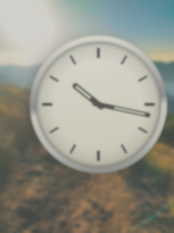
10:17
